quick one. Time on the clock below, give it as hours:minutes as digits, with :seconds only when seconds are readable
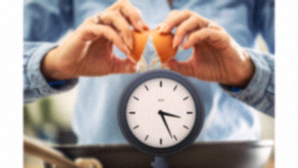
3:26
